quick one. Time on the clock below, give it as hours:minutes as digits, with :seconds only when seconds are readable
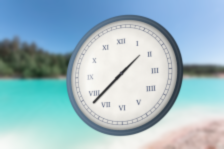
1:38
